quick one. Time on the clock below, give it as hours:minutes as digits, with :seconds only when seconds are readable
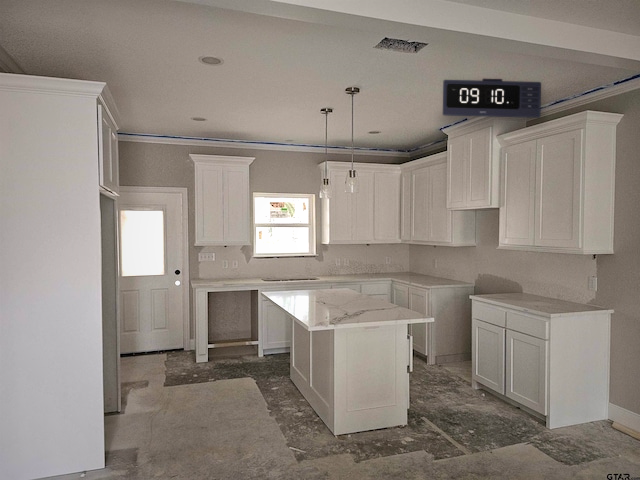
9:10
